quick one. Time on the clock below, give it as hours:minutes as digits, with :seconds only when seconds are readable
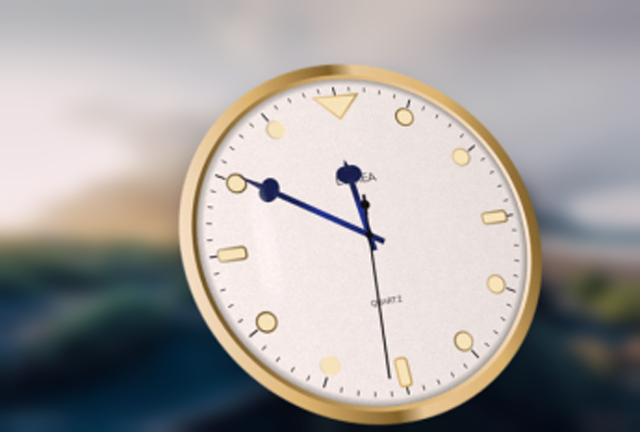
11:50:31
